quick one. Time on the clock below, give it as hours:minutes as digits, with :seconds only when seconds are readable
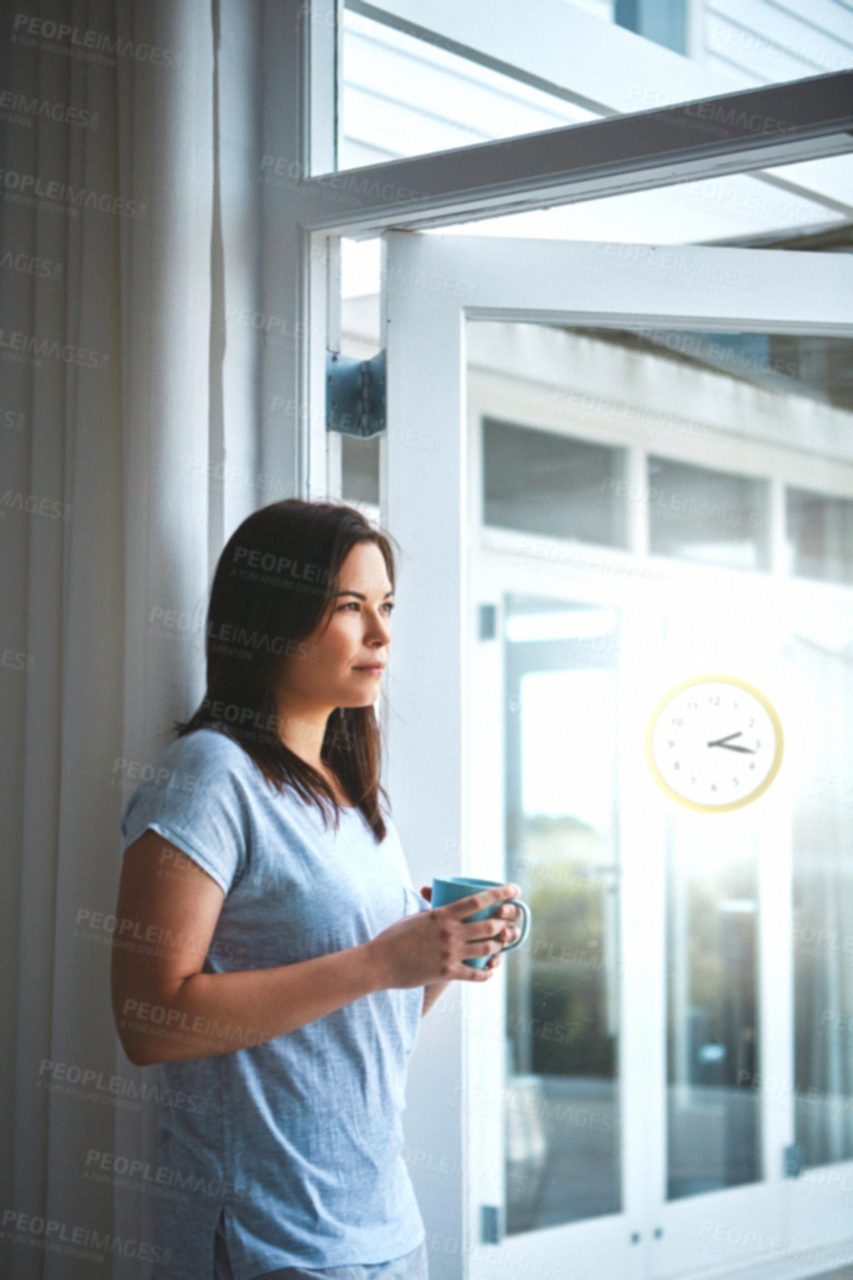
2:17
